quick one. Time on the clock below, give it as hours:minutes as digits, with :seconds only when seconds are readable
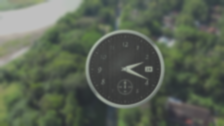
2:19
